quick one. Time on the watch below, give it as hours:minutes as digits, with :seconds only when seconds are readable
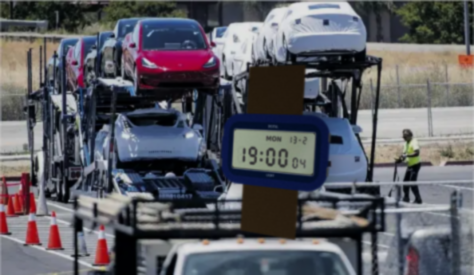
19:00:04
